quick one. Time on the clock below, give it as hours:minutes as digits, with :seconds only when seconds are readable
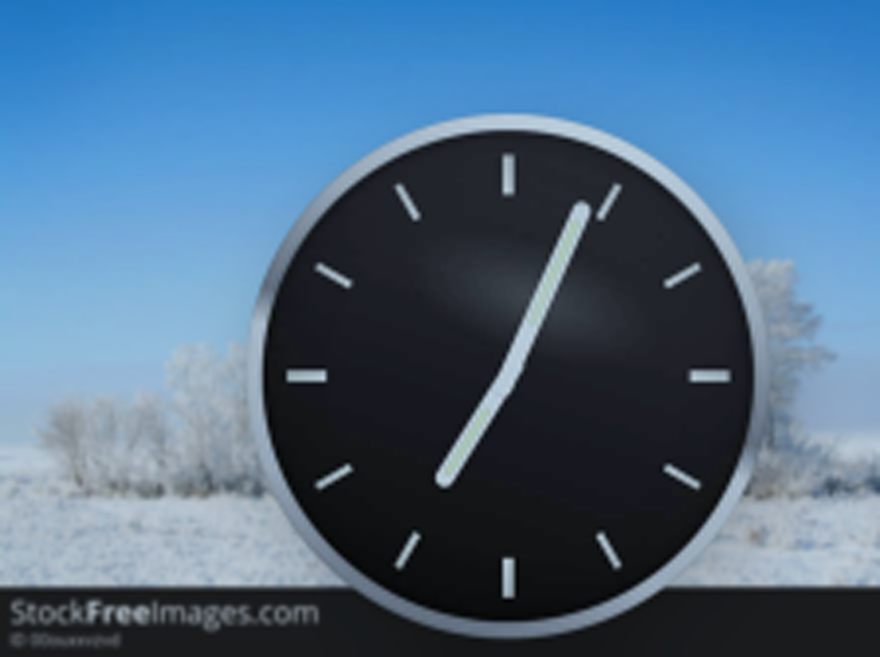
7:04
